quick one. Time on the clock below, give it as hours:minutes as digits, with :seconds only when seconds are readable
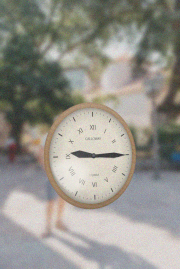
9:15
